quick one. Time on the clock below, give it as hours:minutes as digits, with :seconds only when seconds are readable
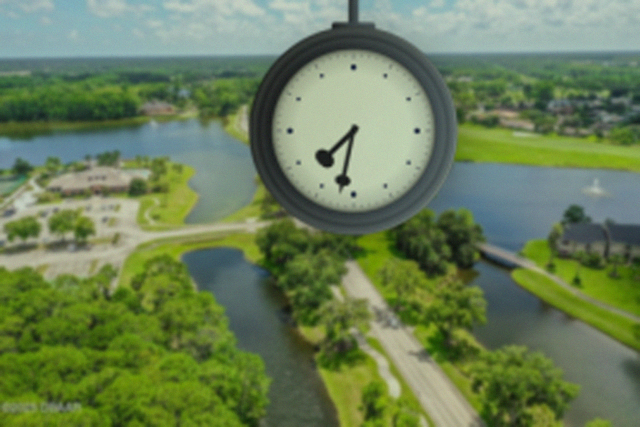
7:32
